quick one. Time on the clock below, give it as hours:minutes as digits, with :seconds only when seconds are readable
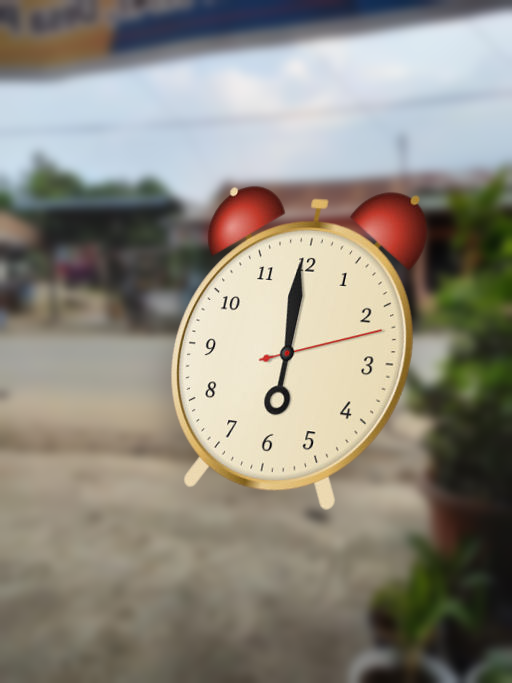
5:59:12
